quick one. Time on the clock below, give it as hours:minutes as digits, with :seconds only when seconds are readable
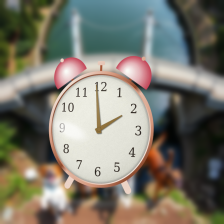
1:59
